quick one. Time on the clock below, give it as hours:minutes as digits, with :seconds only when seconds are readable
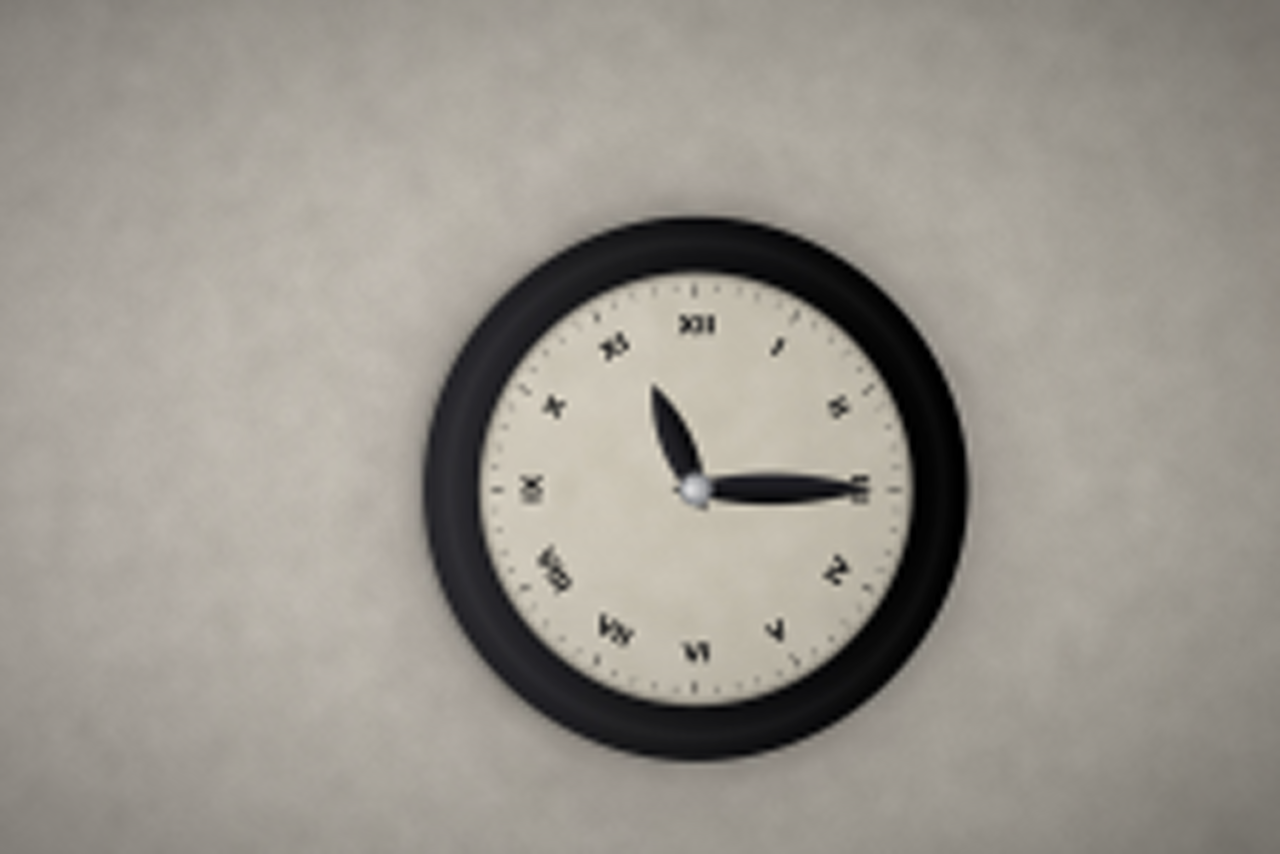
11:15
